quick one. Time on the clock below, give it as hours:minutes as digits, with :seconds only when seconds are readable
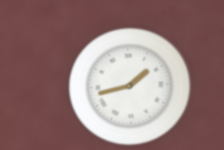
1:43
